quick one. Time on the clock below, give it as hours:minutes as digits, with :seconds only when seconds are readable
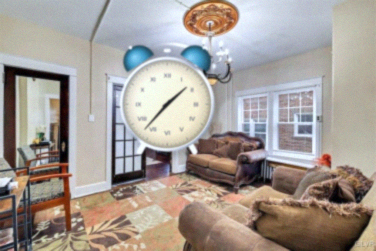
1:37
